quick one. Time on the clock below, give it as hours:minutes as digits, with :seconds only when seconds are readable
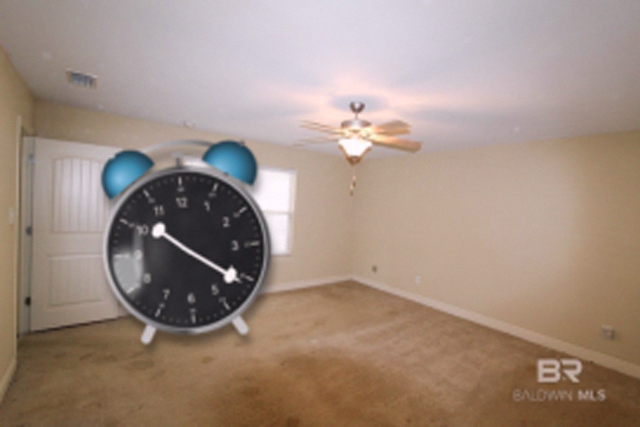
10:21
